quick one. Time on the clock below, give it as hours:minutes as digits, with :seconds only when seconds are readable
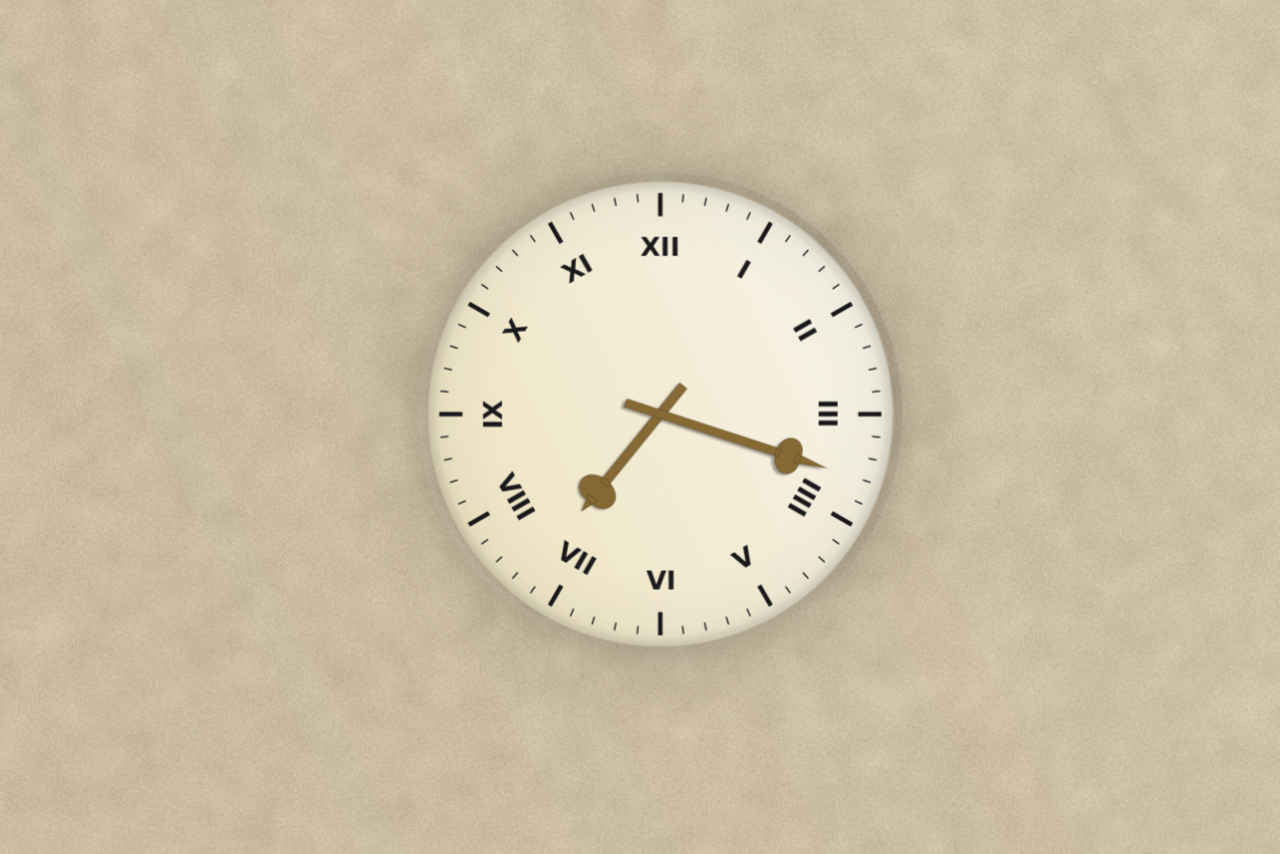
7:18
